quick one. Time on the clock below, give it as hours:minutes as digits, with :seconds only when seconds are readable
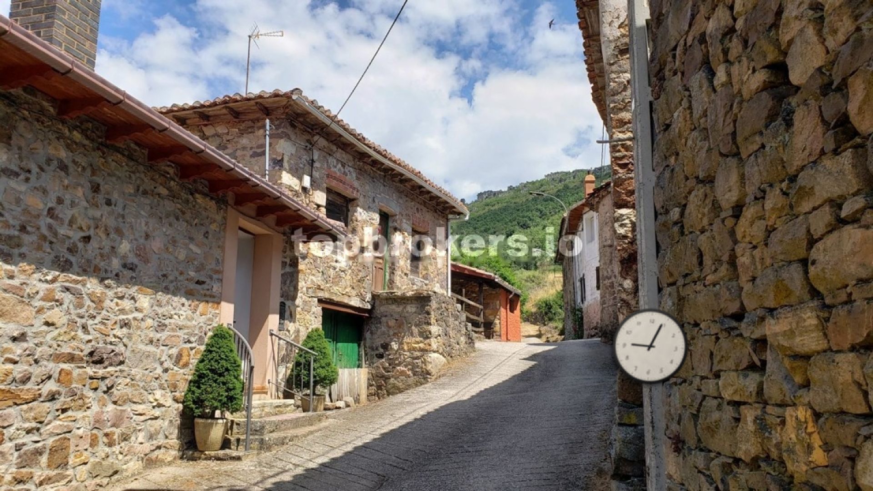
9:04
